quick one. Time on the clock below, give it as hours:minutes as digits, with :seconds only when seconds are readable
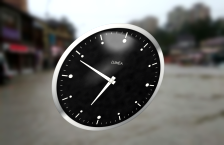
6:49
